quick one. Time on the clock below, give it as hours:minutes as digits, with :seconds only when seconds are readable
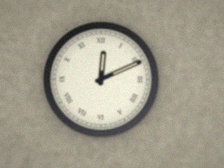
12:11
